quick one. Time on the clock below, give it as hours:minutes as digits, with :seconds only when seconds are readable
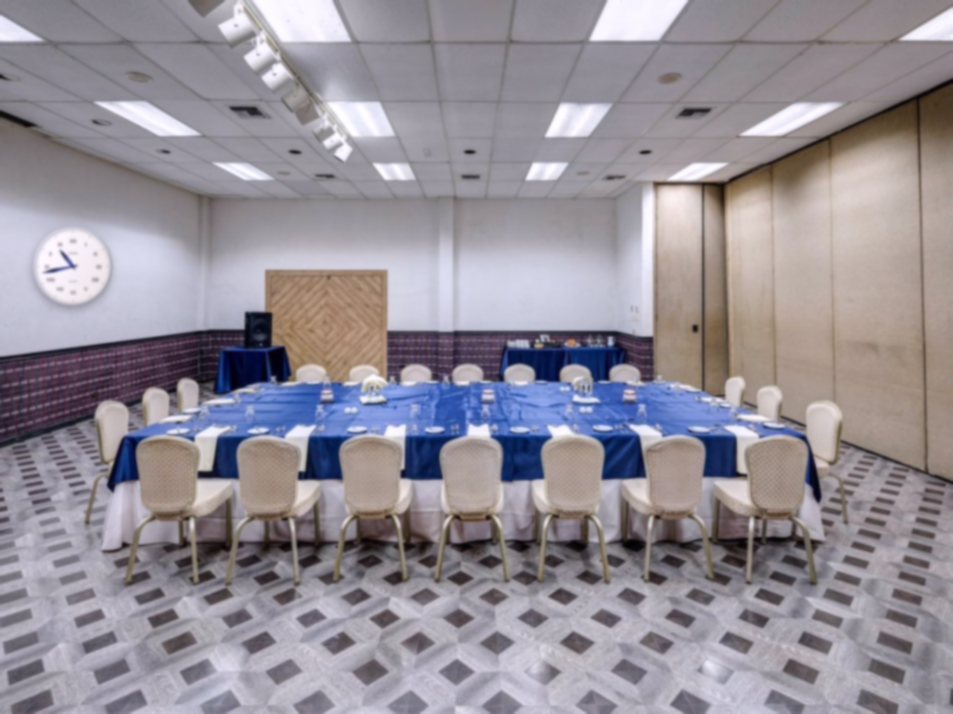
10:43
